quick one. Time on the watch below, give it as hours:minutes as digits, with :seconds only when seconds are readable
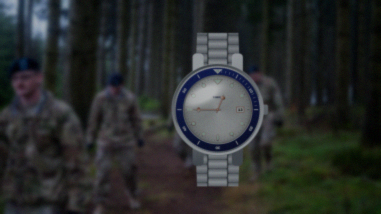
12:45
